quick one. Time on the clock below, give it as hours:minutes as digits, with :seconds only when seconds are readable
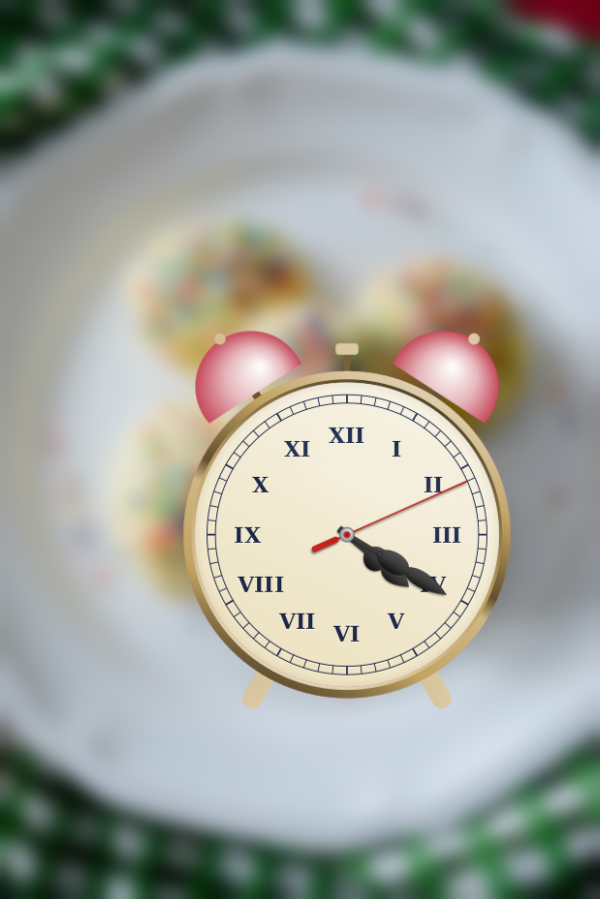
4:20:11
